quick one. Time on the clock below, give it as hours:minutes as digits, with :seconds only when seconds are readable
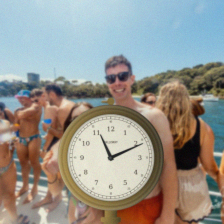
11:11
